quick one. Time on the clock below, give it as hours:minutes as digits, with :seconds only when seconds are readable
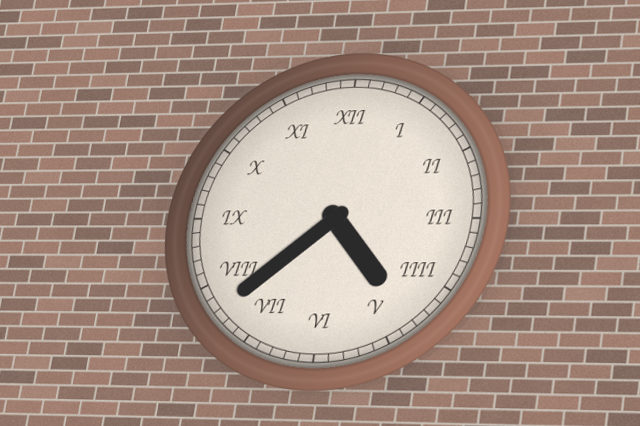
4:38
